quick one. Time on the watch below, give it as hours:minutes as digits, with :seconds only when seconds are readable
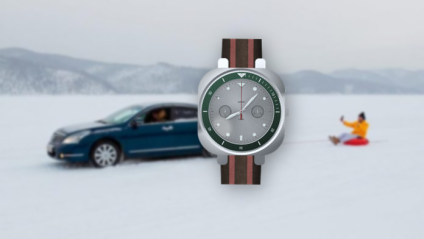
8:07
